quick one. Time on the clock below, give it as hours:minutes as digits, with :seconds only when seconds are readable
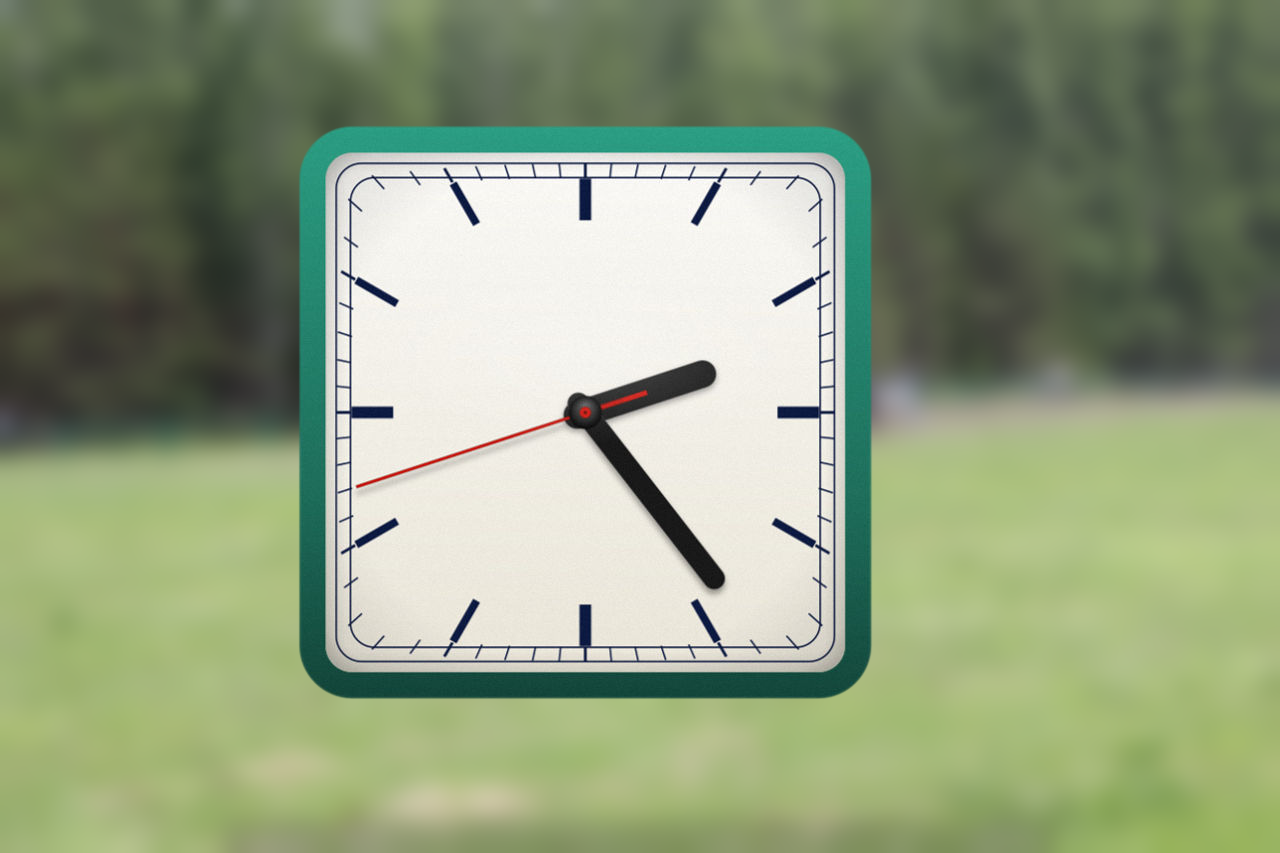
2:23:42
